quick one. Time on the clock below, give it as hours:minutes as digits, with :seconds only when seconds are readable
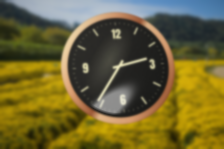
2:36
